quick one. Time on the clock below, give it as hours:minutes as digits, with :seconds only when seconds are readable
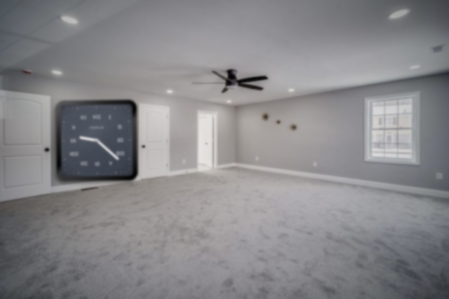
9:22
